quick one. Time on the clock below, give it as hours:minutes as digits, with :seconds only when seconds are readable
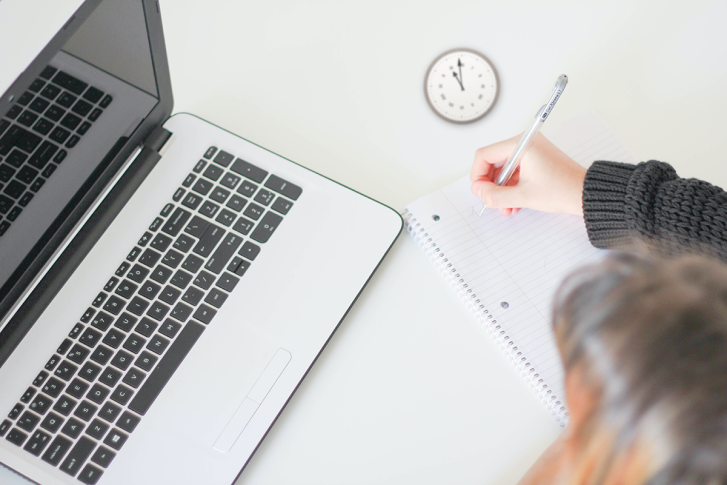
10:59
